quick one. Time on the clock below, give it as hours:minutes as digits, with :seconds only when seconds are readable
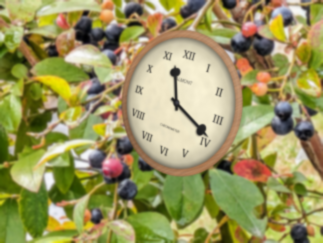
11:19
